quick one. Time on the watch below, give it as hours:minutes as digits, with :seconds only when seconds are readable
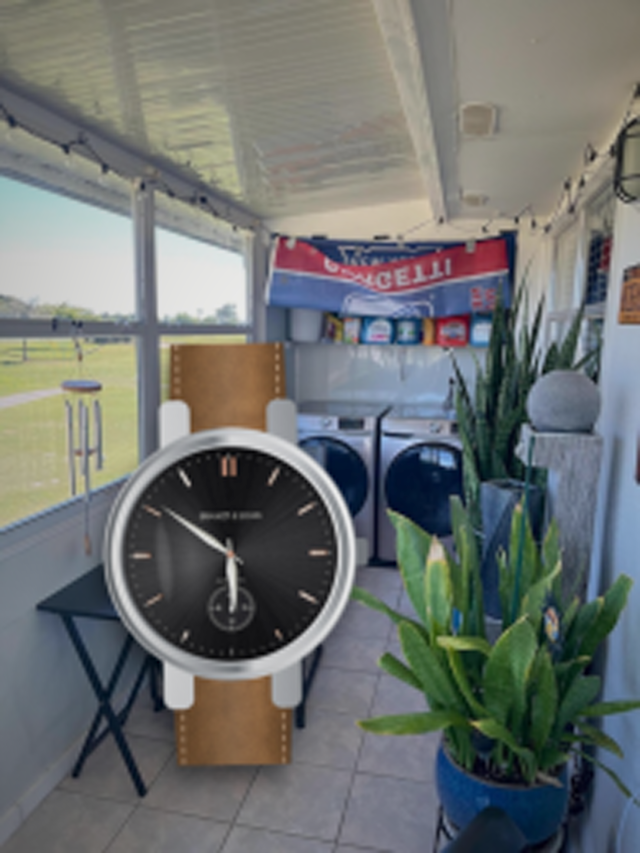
5:51
